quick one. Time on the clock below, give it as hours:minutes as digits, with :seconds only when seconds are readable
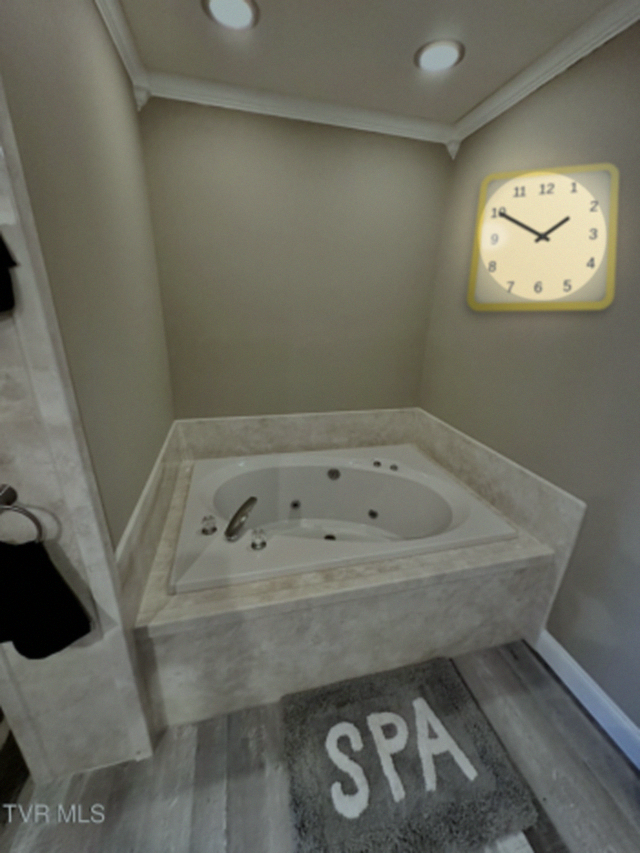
1:50
